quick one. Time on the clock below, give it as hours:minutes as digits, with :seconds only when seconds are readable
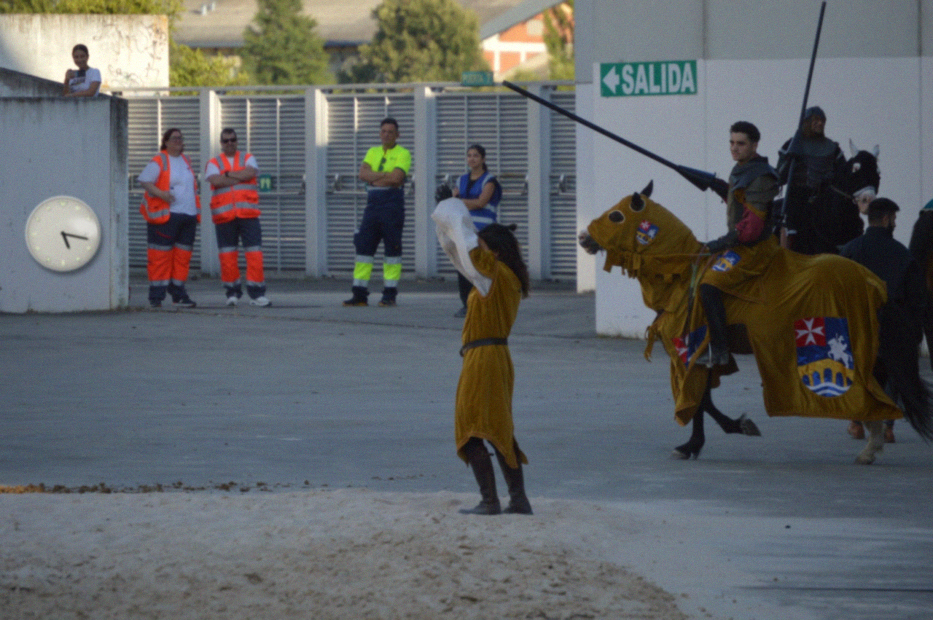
5:17
